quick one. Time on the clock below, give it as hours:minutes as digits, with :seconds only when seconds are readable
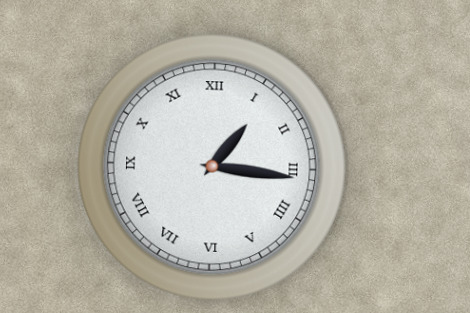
1:16
